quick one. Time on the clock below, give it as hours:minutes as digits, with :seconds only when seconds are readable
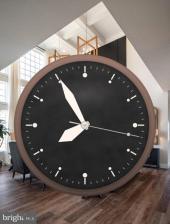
7:55:17
